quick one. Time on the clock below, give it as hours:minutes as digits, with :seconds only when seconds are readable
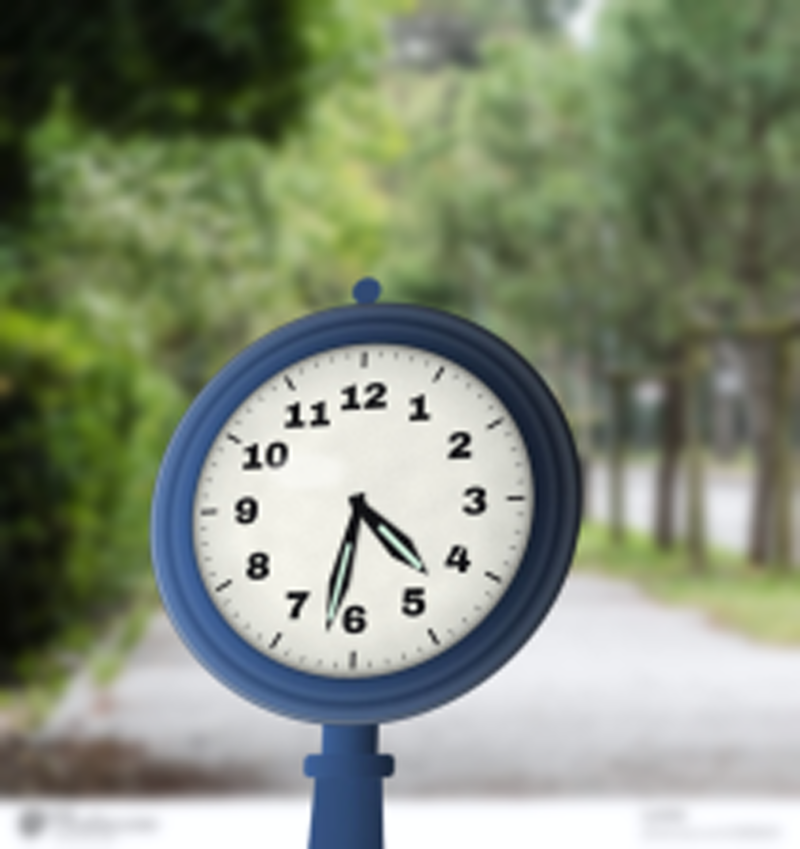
4:32
